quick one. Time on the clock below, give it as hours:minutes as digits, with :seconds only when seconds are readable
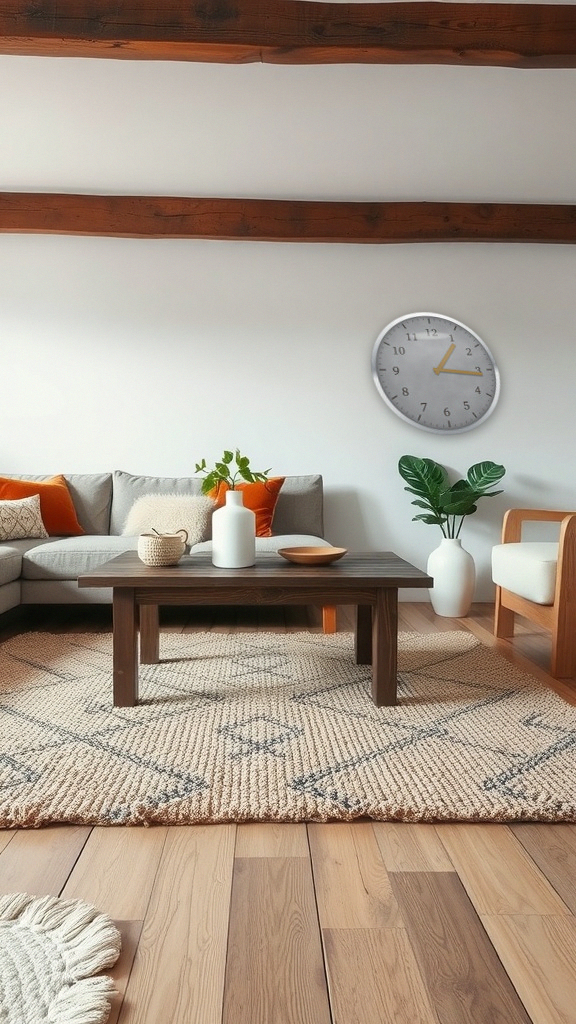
1:16
